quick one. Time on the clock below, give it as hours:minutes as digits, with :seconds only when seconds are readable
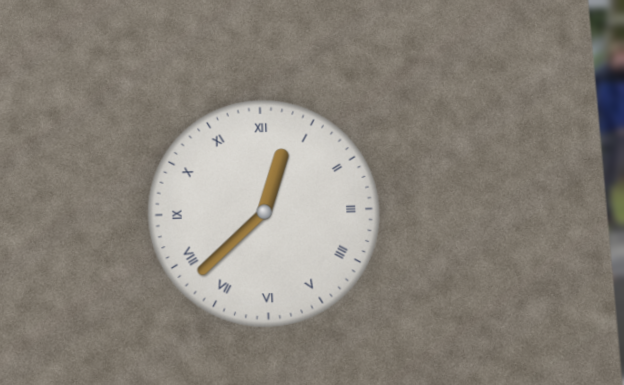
12:38
